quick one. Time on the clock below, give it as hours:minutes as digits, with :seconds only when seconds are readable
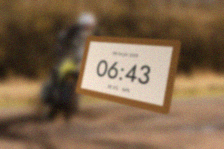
6:43
